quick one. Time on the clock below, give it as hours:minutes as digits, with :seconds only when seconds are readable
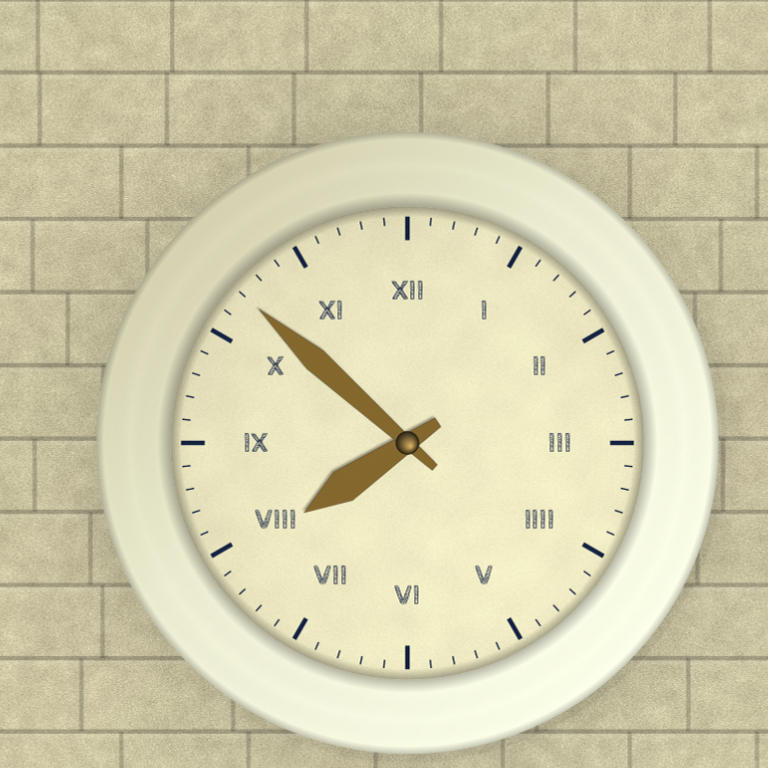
7:52
